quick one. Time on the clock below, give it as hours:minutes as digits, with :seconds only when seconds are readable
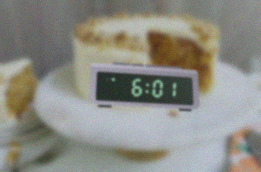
6:01
